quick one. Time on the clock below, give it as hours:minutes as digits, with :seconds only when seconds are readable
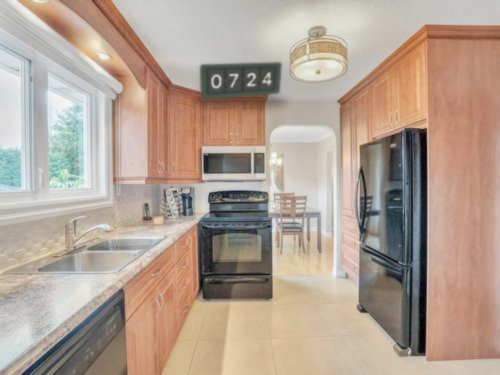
7:24
